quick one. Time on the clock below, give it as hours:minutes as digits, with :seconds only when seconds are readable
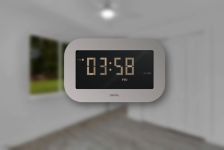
3:58
